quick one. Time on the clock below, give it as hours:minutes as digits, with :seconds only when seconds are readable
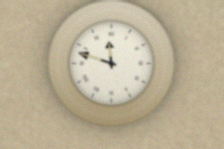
11:48
